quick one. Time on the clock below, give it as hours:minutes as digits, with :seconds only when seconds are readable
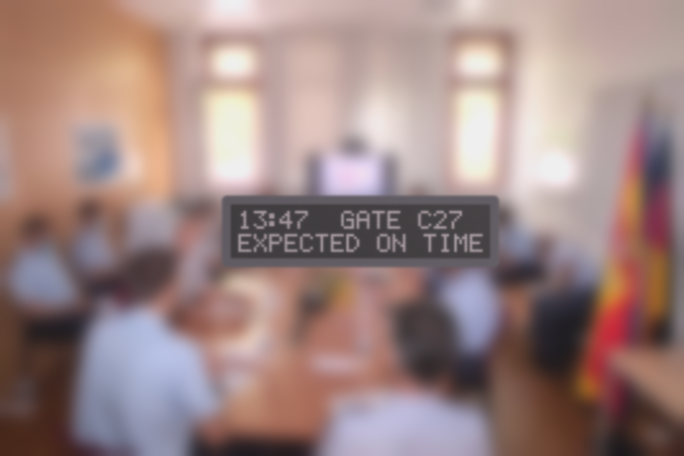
13:47
